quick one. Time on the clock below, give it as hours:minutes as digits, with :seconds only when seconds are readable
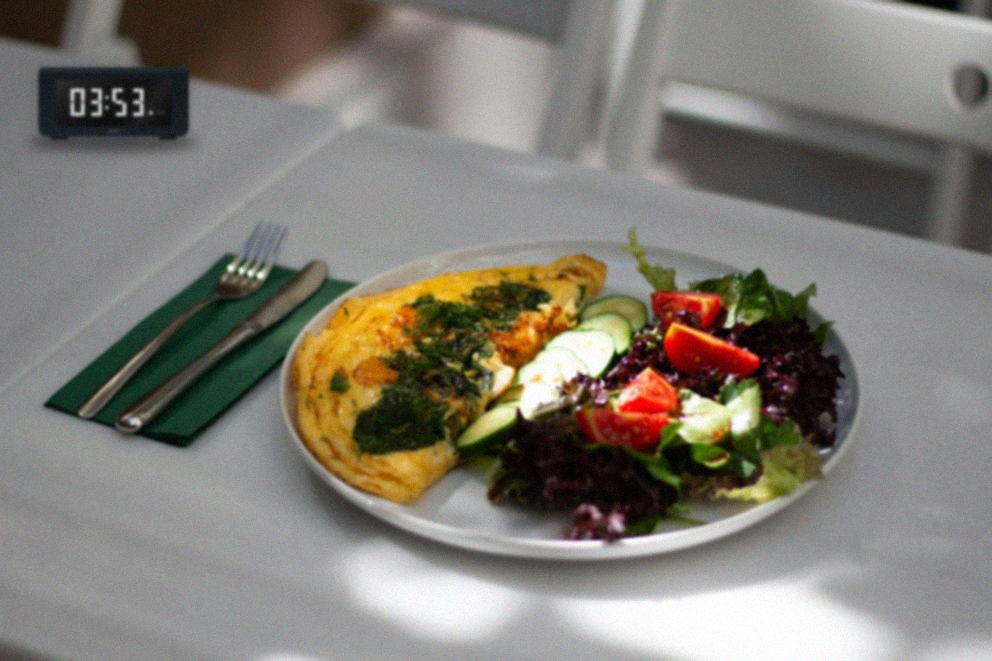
3:53
